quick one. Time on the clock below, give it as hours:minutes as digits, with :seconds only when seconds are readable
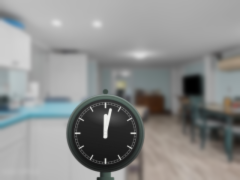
12:02
